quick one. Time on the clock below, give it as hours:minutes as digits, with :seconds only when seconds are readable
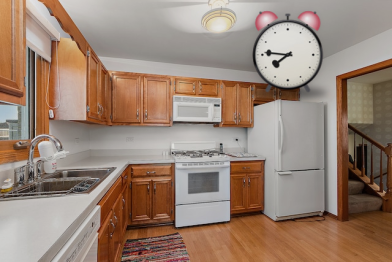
7:46
